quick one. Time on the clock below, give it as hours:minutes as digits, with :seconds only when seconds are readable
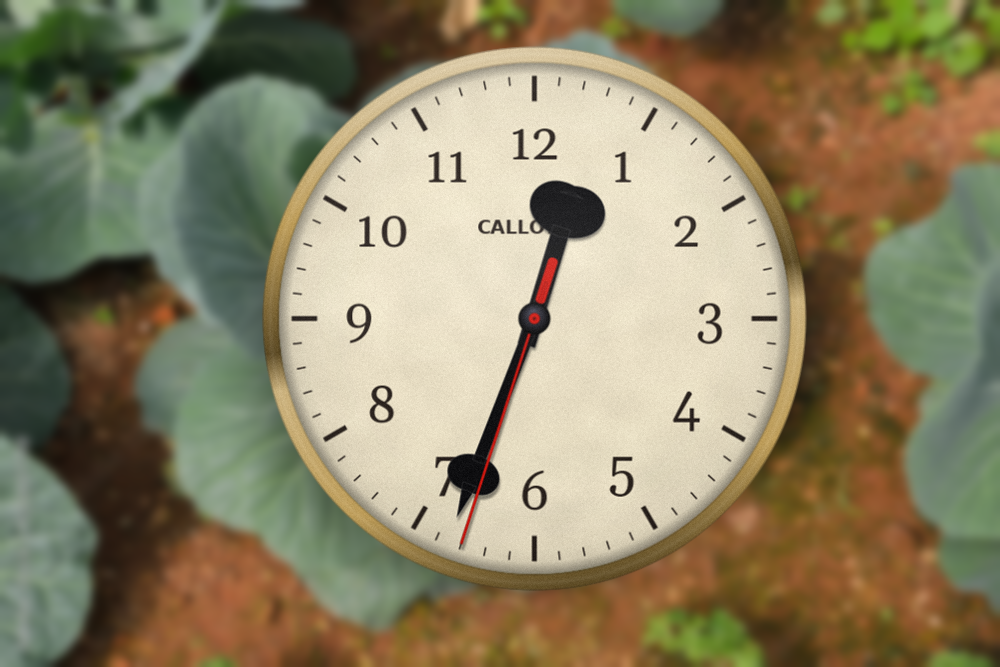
12:33:33
